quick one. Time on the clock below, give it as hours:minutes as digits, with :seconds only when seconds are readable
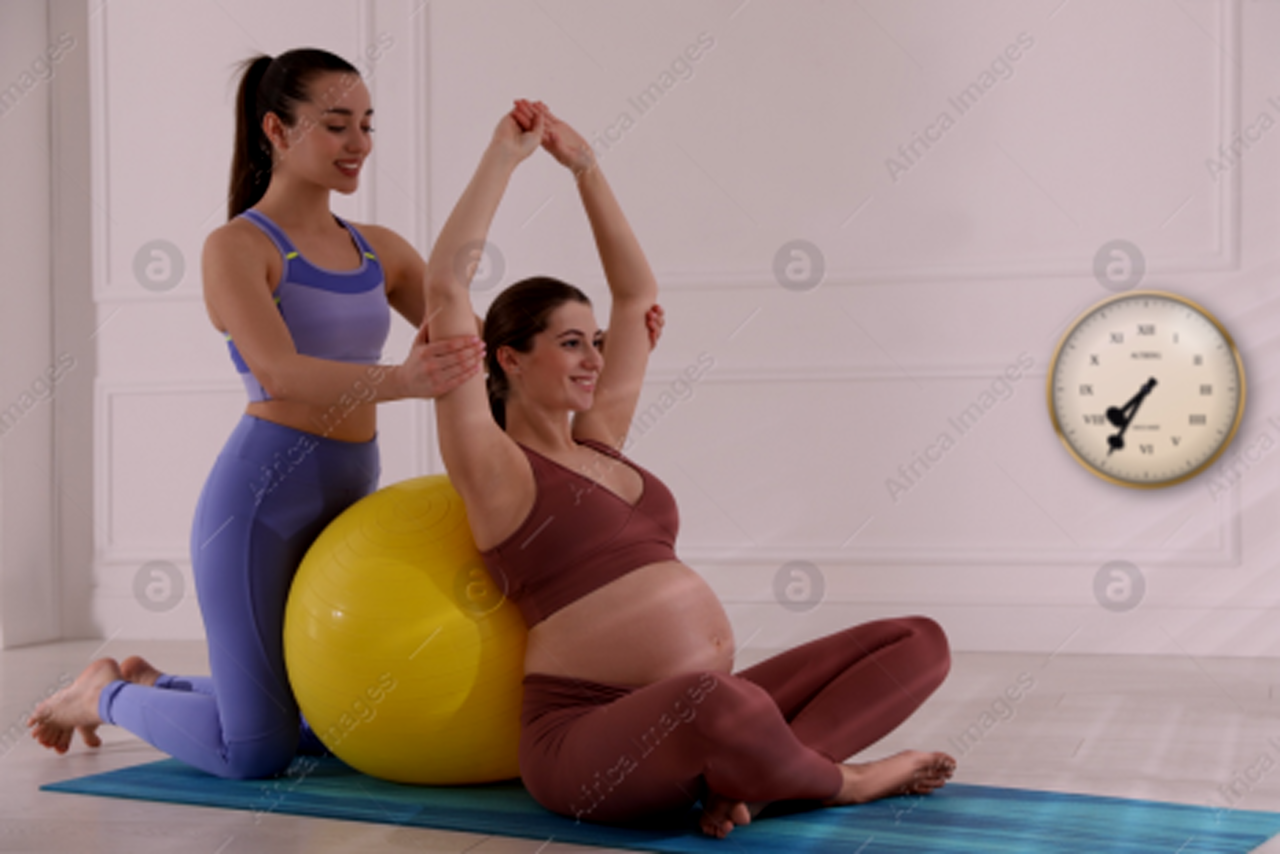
7:35
